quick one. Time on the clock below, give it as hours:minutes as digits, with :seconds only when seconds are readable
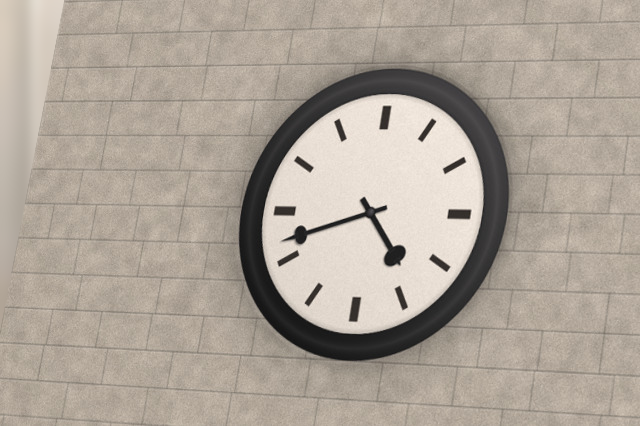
4:42
